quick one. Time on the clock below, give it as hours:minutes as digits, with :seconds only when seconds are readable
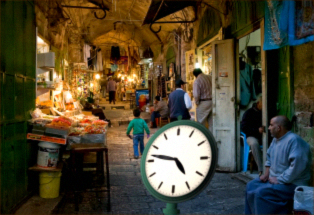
4:47
